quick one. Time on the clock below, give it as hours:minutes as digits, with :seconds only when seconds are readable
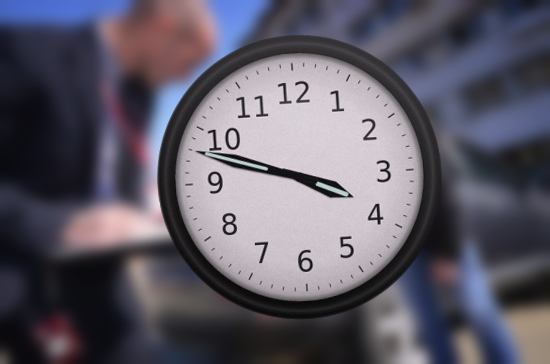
3:48
